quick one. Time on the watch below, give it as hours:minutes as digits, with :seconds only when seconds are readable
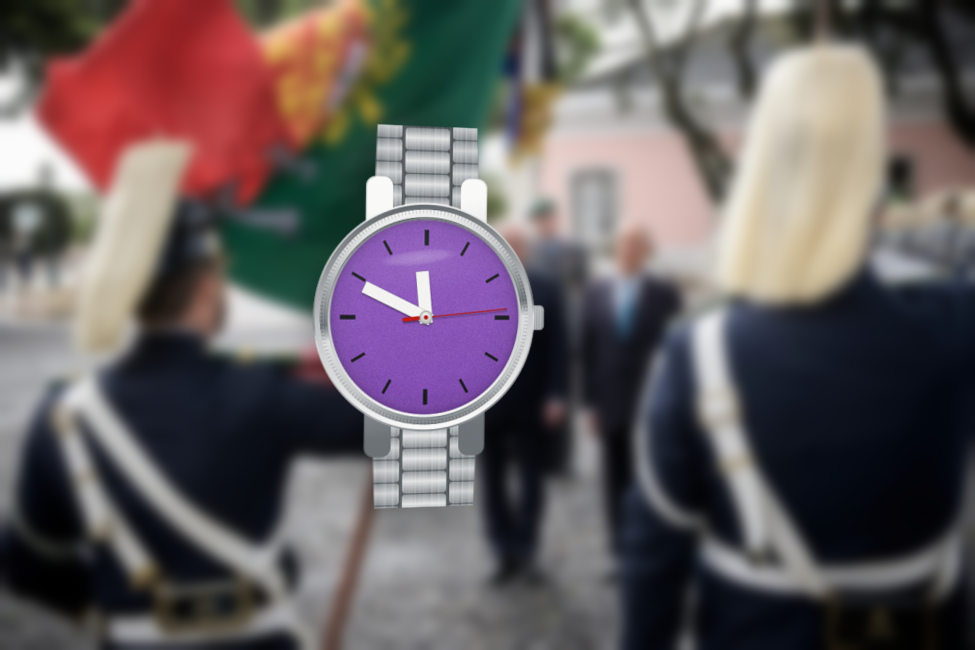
11:49:14
